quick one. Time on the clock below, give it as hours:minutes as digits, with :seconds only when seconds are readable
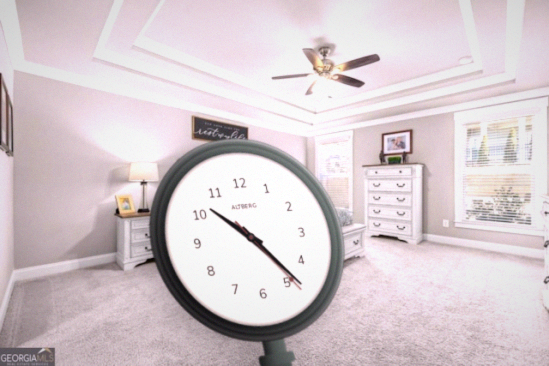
10:23:24
